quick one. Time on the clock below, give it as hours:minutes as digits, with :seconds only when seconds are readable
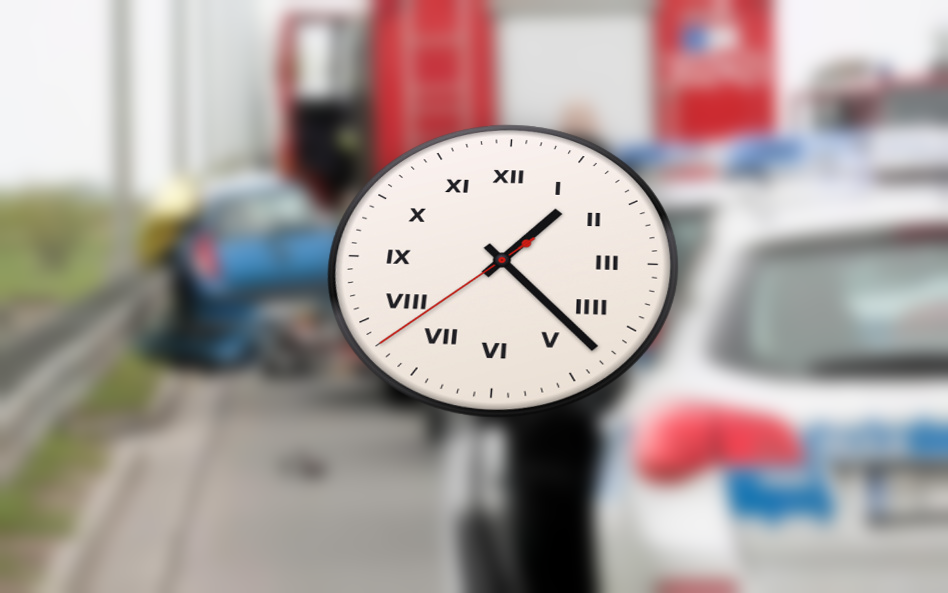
1:22:38
